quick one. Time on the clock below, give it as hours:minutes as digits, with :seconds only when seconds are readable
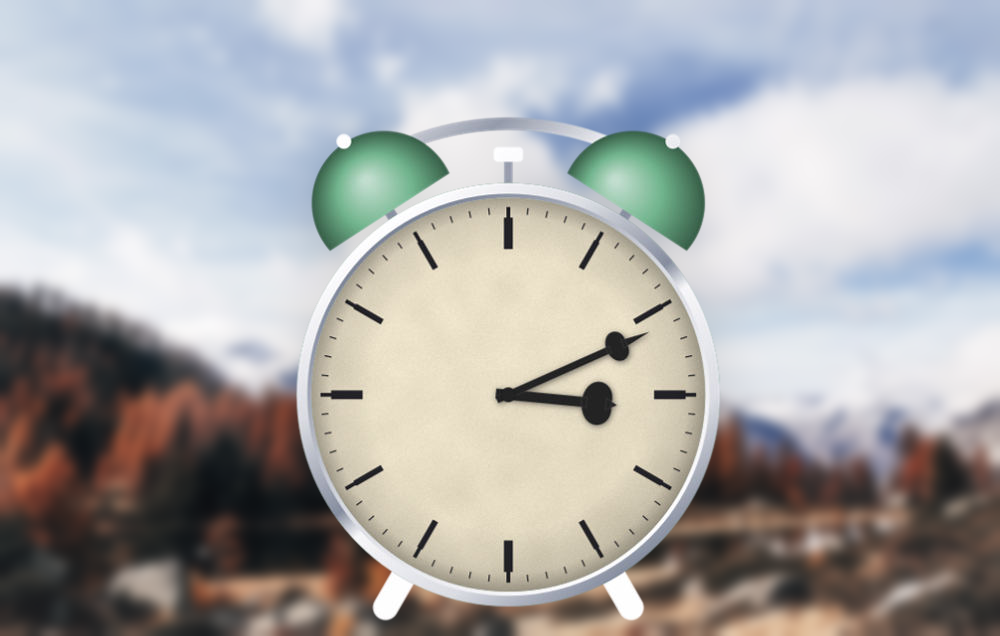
3:11
